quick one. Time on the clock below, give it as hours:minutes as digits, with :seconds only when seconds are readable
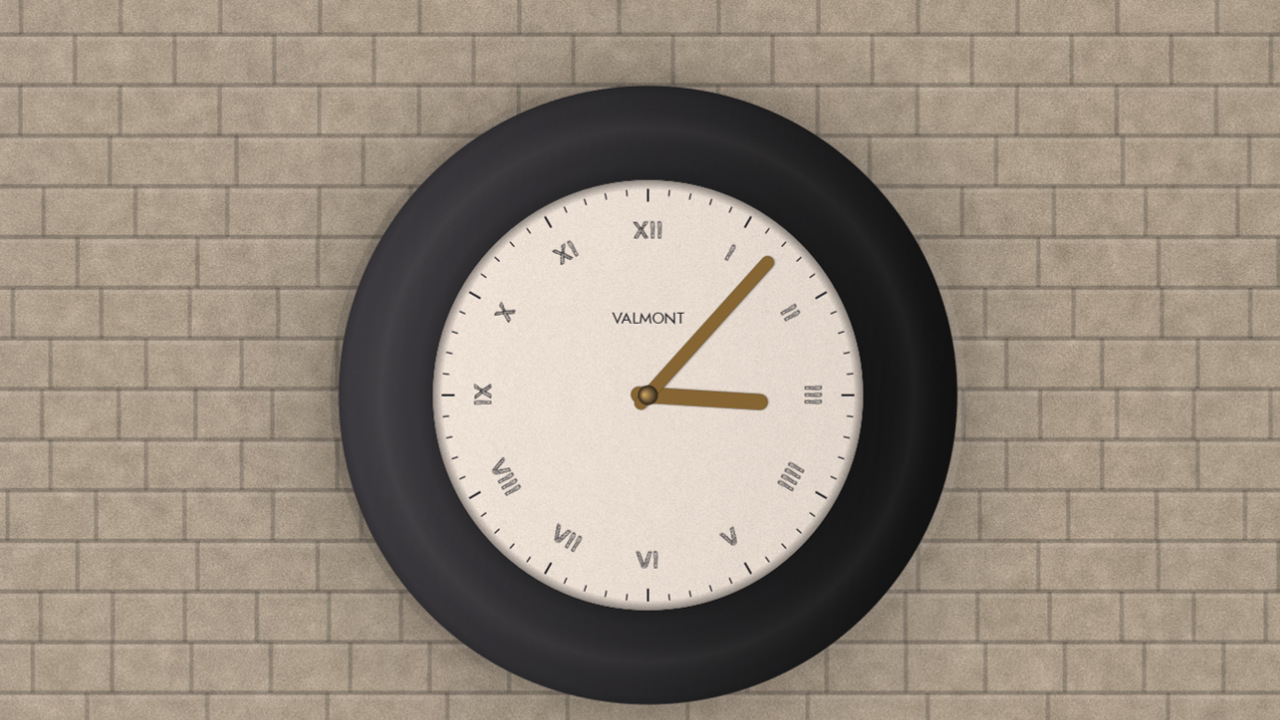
3:07
